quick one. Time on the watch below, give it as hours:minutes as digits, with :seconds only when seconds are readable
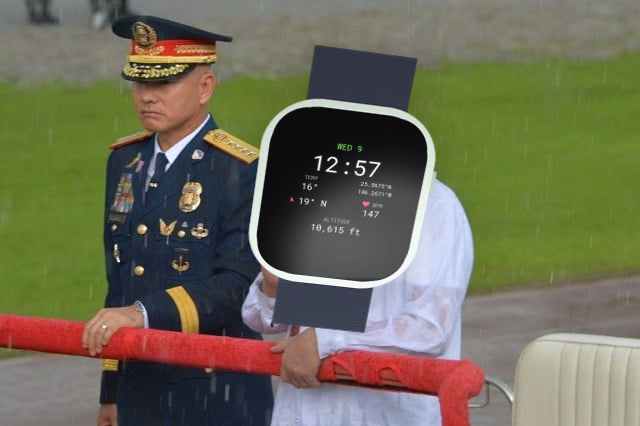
12:57
